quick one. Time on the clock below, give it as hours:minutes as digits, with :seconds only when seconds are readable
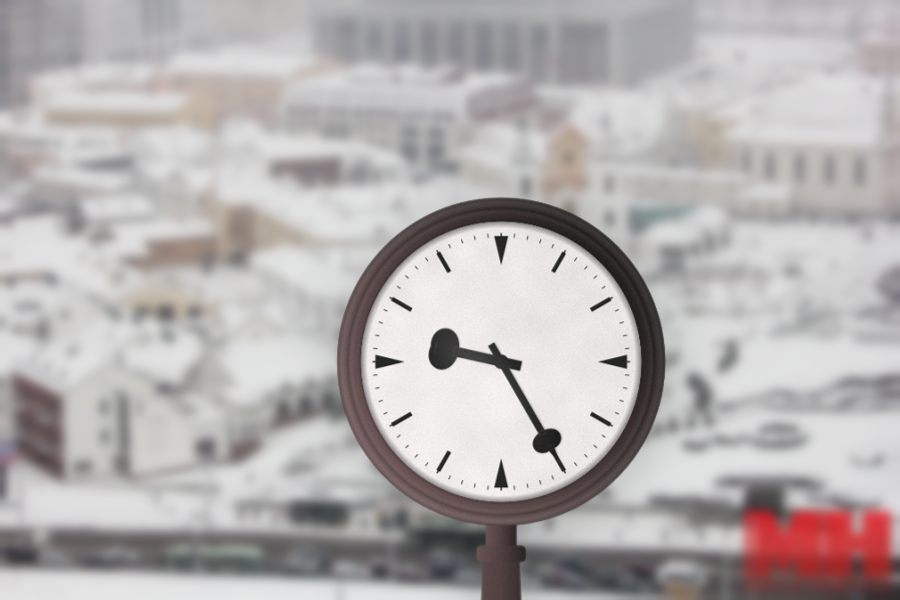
9:25
